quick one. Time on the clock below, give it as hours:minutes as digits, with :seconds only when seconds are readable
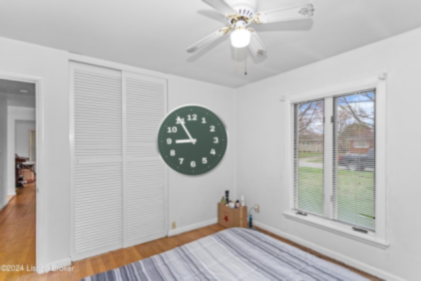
8:55
